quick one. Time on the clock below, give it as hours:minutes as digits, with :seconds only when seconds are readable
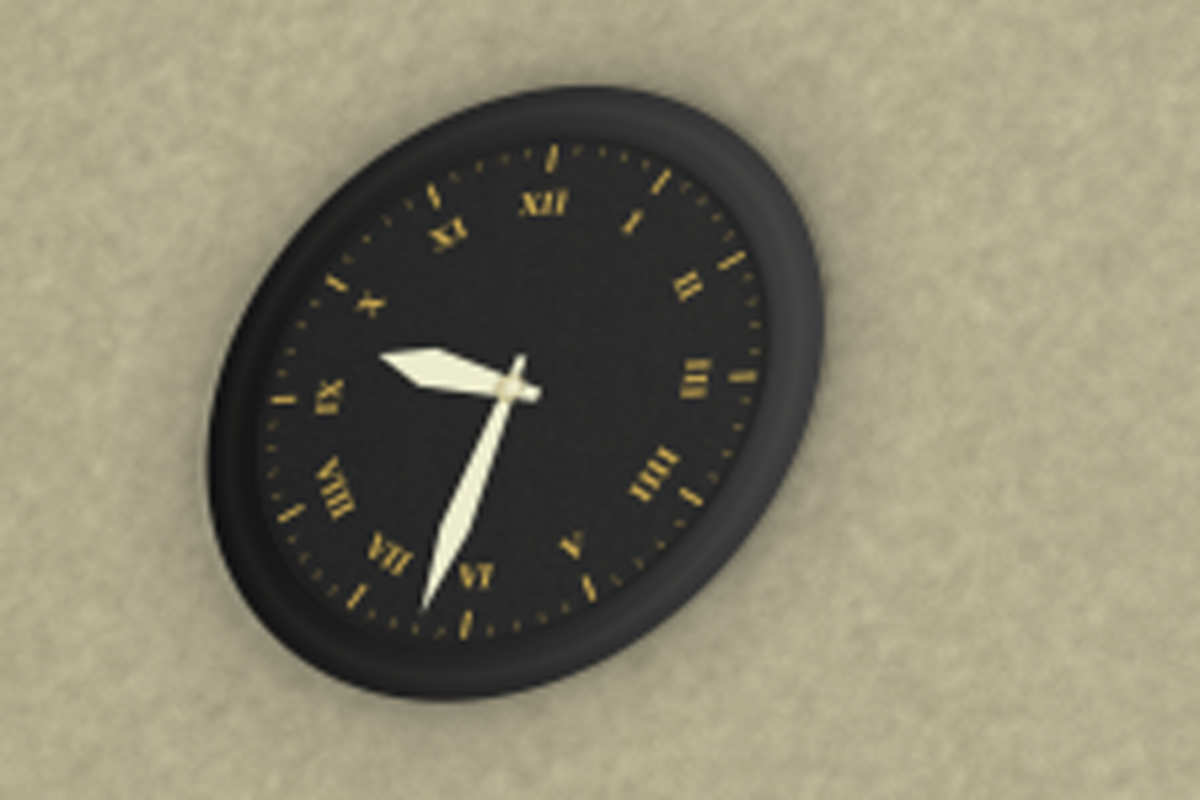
9:32
